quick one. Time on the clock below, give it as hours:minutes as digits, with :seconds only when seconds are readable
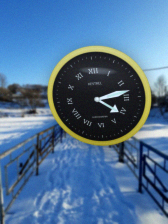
4:13
